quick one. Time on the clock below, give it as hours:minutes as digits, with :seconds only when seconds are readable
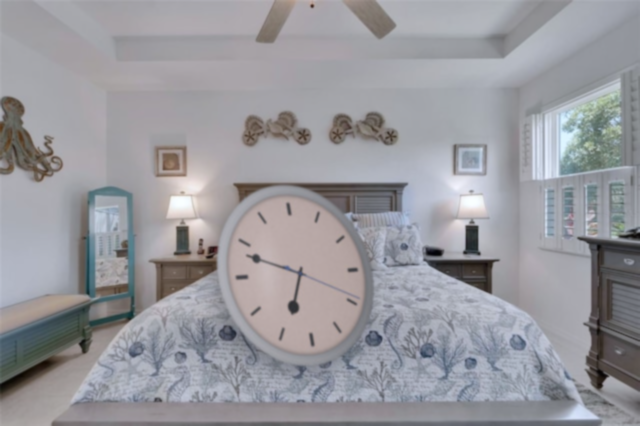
6:48:19
